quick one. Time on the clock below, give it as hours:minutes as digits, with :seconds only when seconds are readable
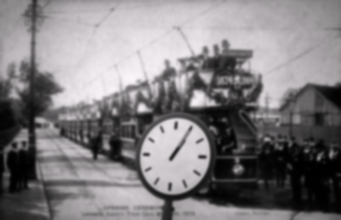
1:05
